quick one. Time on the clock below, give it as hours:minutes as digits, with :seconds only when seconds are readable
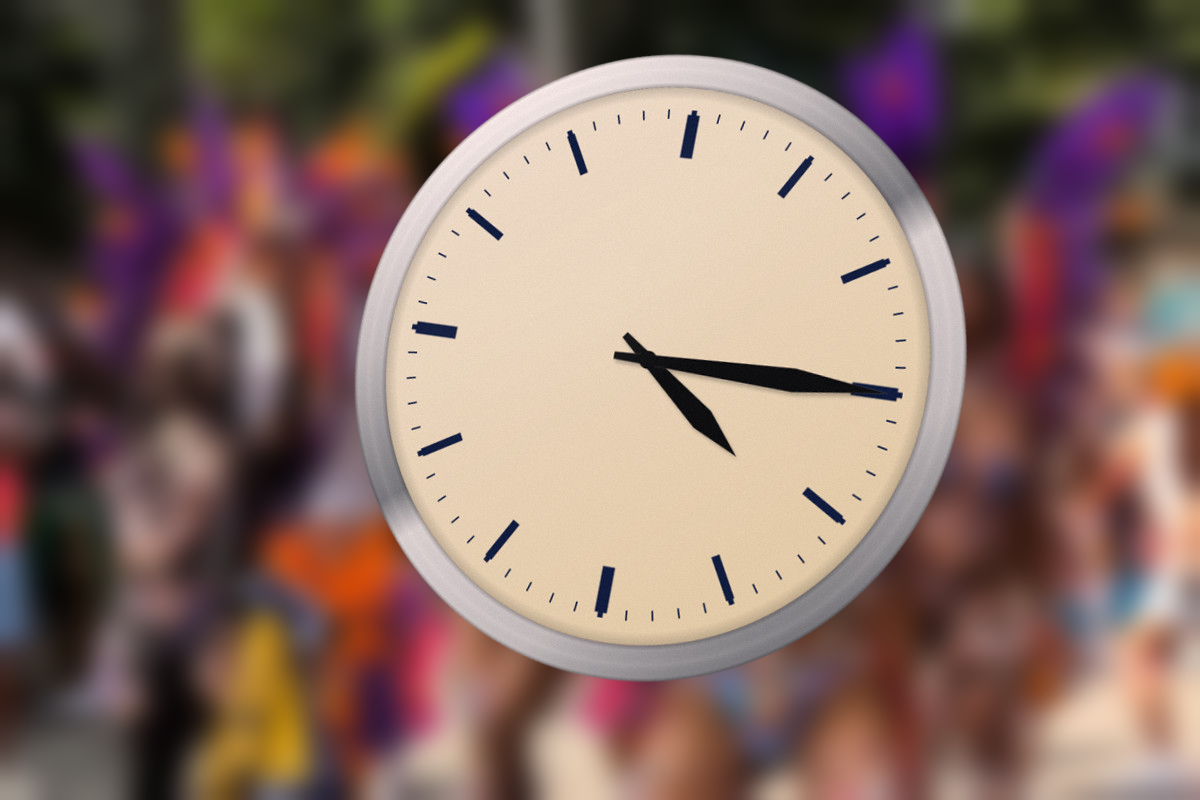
4:15
